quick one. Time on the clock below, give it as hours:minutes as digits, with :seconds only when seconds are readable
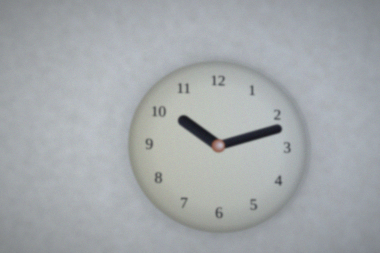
10:12
